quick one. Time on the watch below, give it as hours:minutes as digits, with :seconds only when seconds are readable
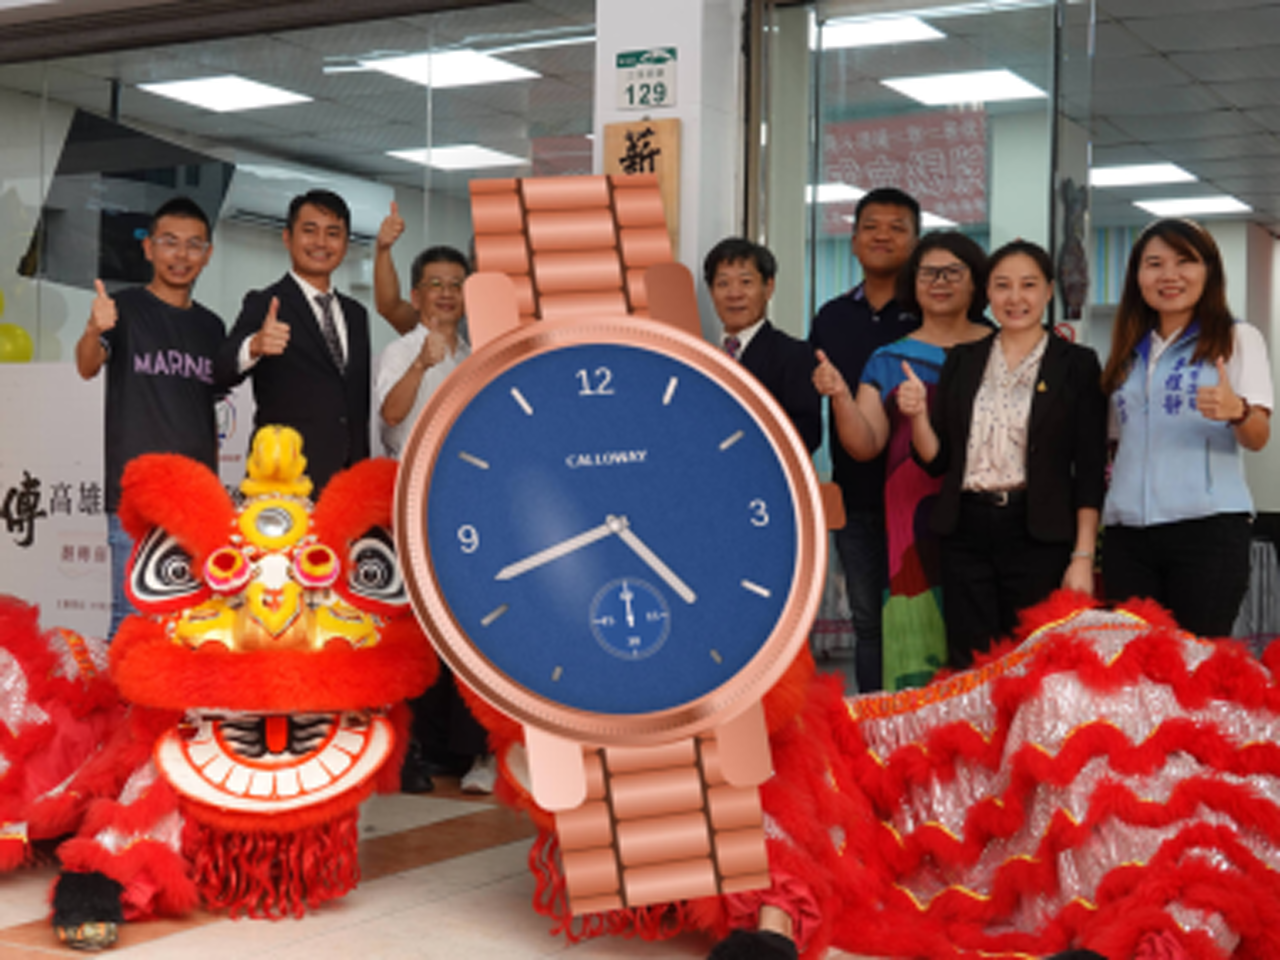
4:42
